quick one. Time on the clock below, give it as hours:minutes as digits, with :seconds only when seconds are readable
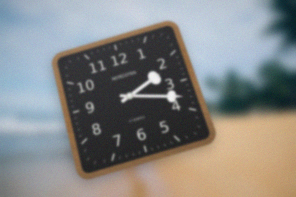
2:18
